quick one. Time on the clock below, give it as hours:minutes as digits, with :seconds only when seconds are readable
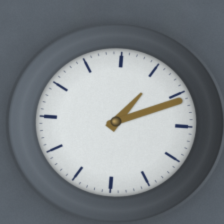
1:11
